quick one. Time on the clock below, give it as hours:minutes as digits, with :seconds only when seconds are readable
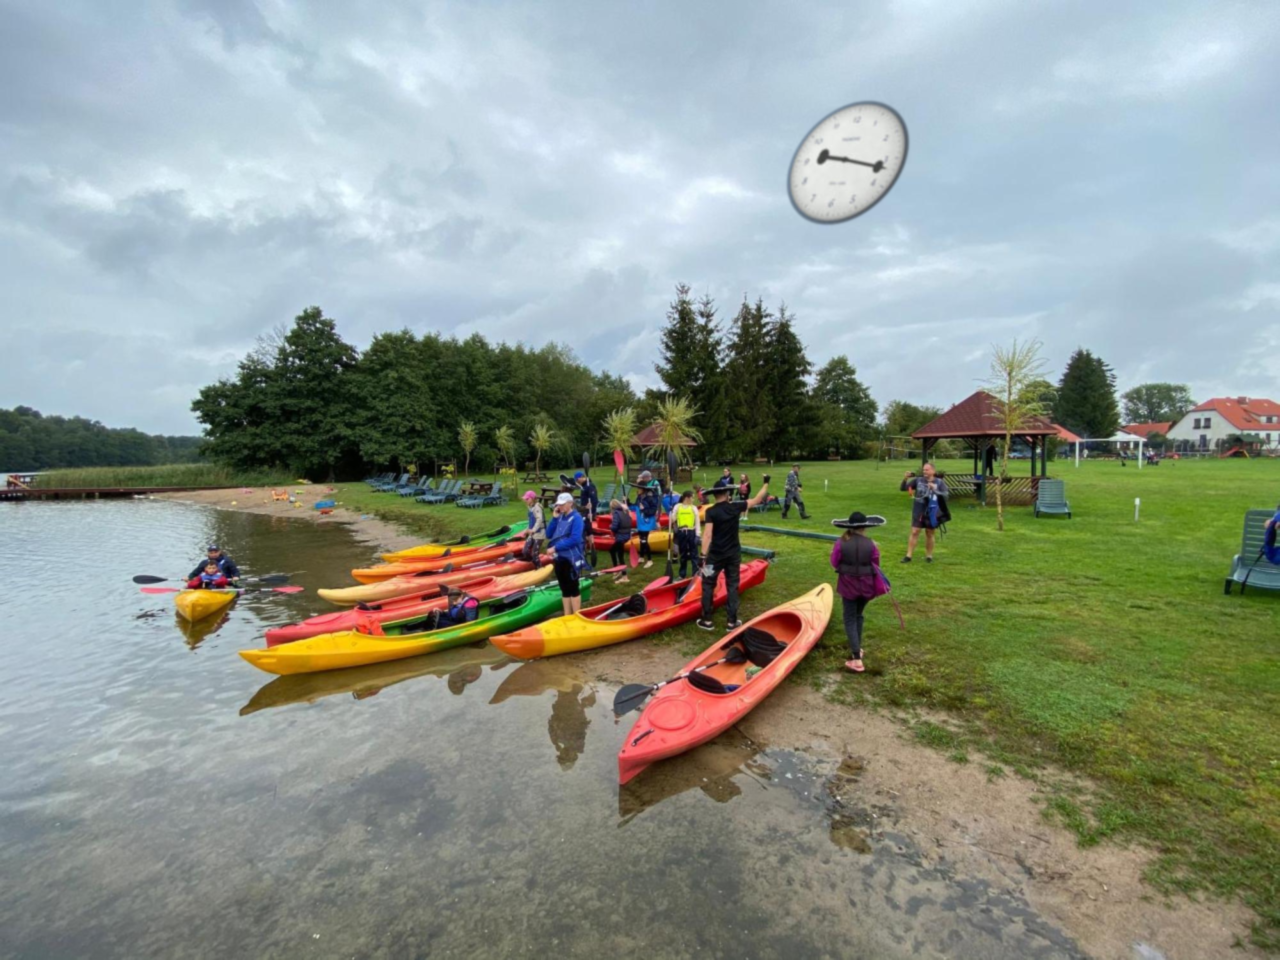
9:17
